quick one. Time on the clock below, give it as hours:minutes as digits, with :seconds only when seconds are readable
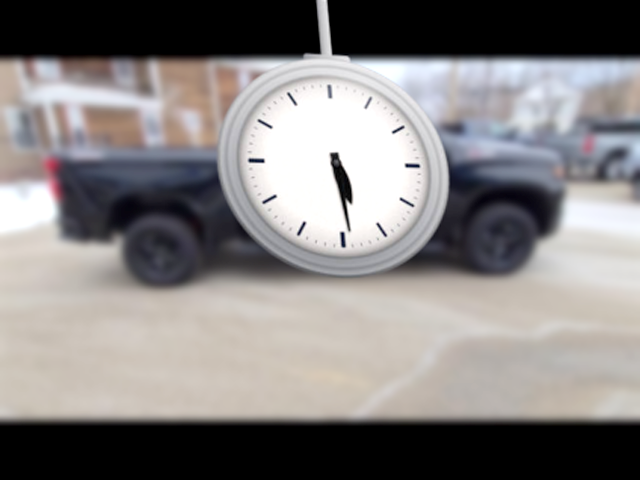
5:29
